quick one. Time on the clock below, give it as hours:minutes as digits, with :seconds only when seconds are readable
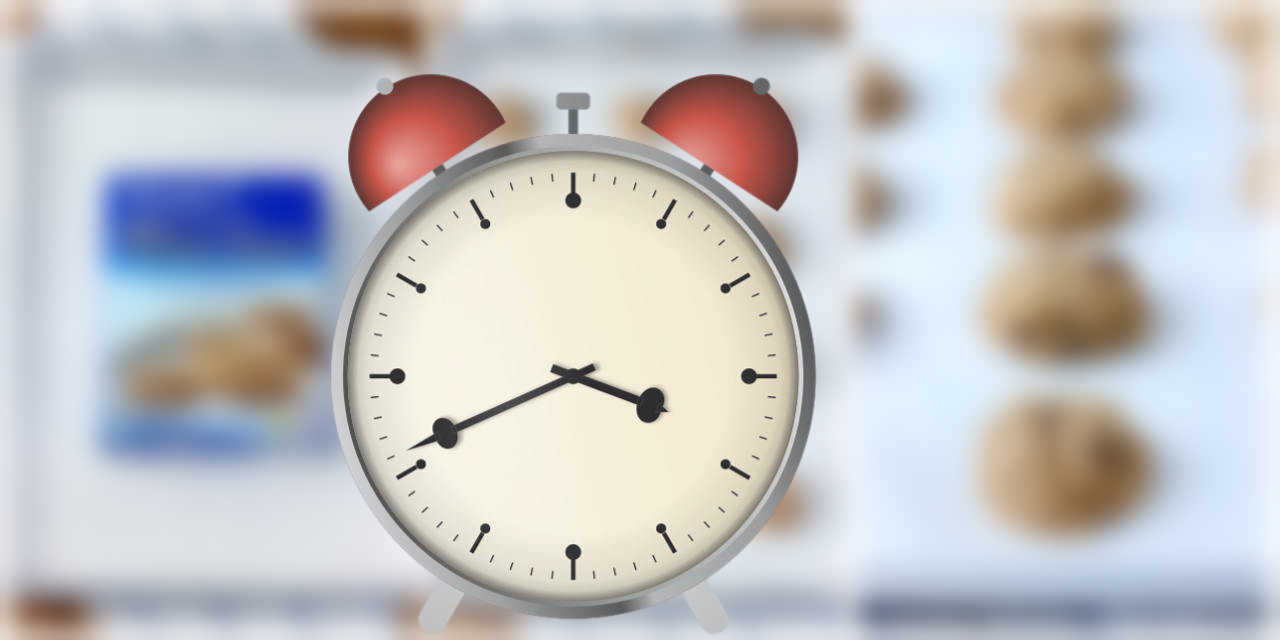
3:41
